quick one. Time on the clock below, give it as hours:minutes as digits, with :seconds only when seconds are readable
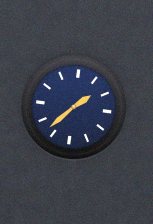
1:37
